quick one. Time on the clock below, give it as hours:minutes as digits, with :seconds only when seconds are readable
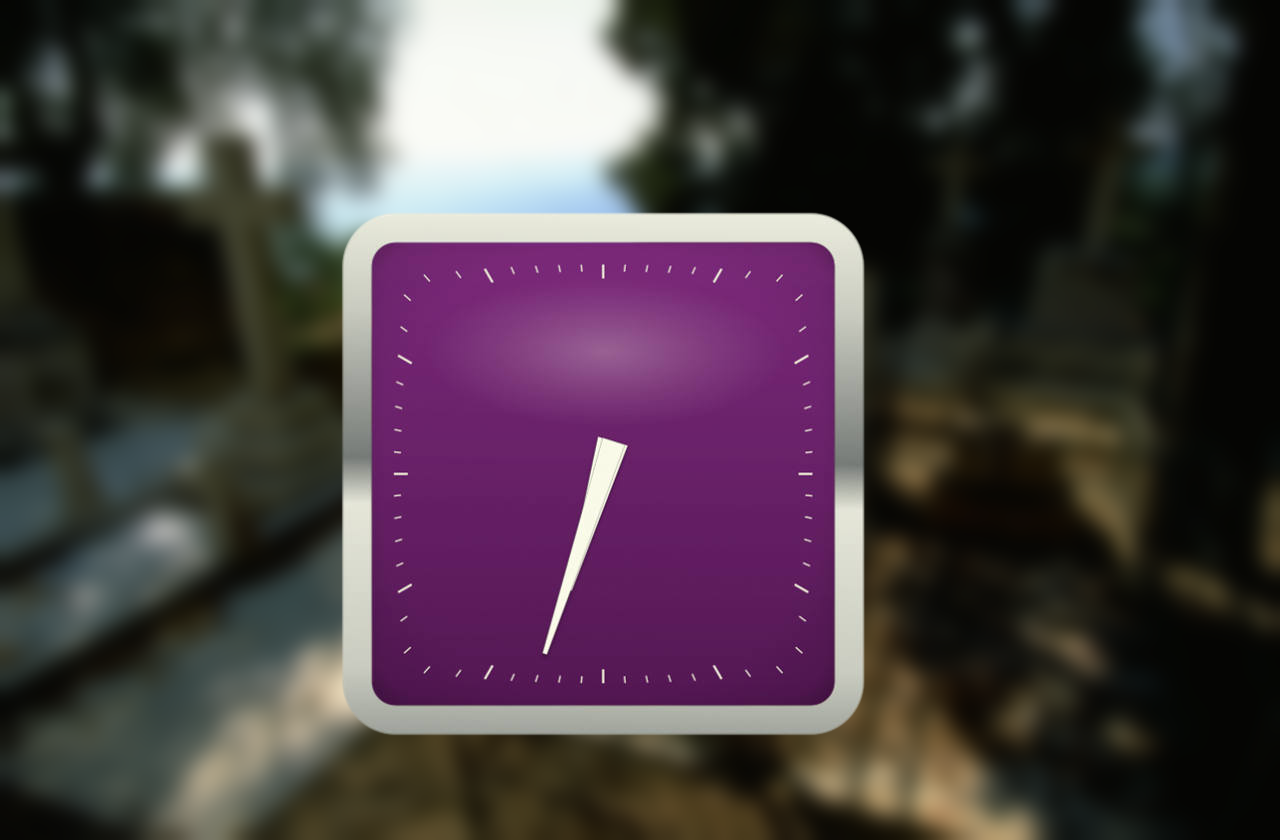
6:33
